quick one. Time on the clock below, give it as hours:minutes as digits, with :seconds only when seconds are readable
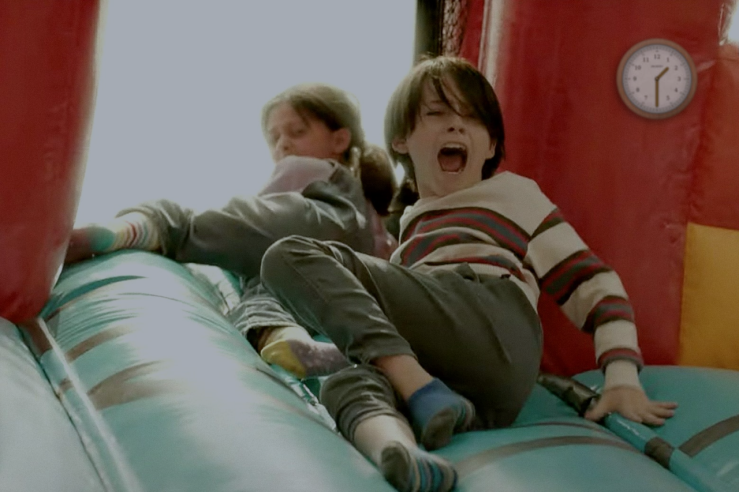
1:30
